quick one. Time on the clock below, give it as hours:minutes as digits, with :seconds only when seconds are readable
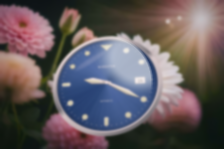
9:20
